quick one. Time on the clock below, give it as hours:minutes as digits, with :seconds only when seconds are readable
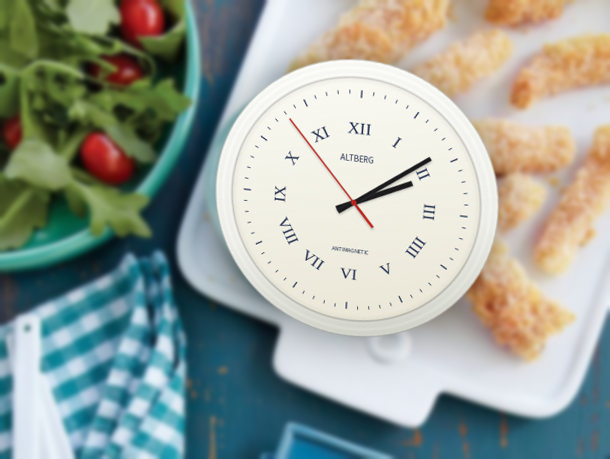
2:08:53
